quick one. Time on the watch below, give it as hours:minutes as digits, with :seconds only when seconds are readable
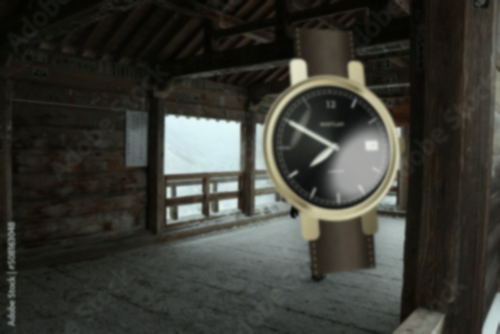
7:50
